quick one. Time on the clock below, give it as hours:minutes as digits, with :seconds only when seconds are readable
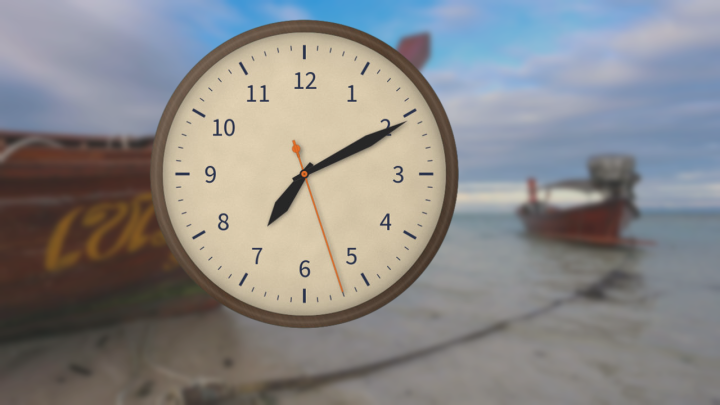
7:10:27
